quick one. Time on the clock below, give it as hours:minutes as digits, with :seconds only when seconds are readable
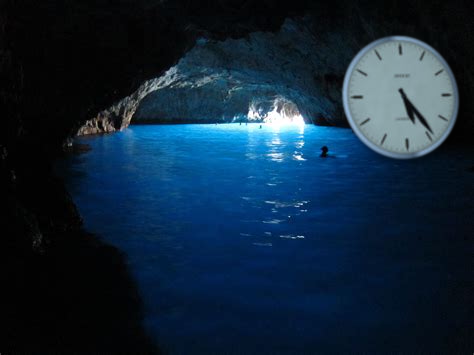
5:24
